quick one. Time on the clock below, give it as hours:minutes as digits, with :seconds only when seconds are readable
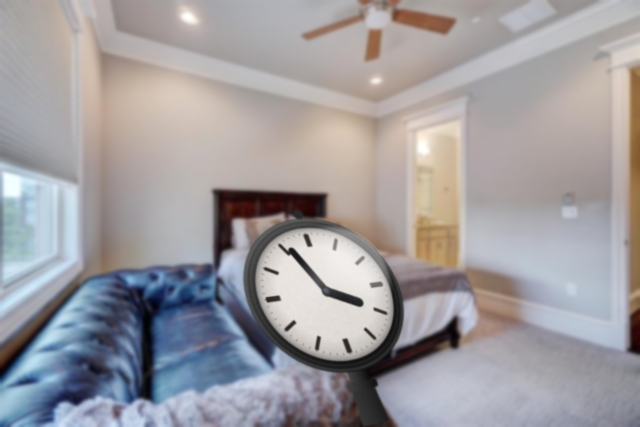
3:56
